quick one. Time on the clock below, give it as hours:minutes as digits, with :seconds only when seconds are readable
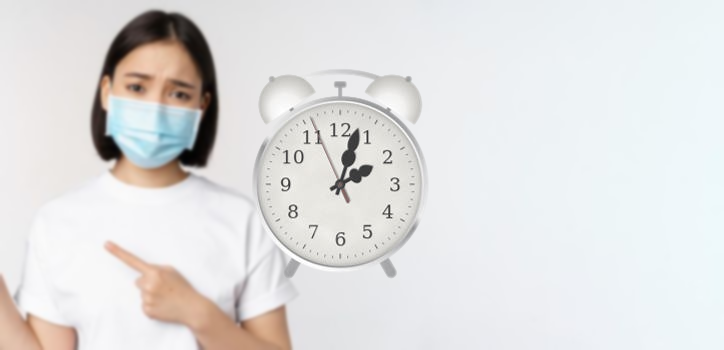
2:02:56
